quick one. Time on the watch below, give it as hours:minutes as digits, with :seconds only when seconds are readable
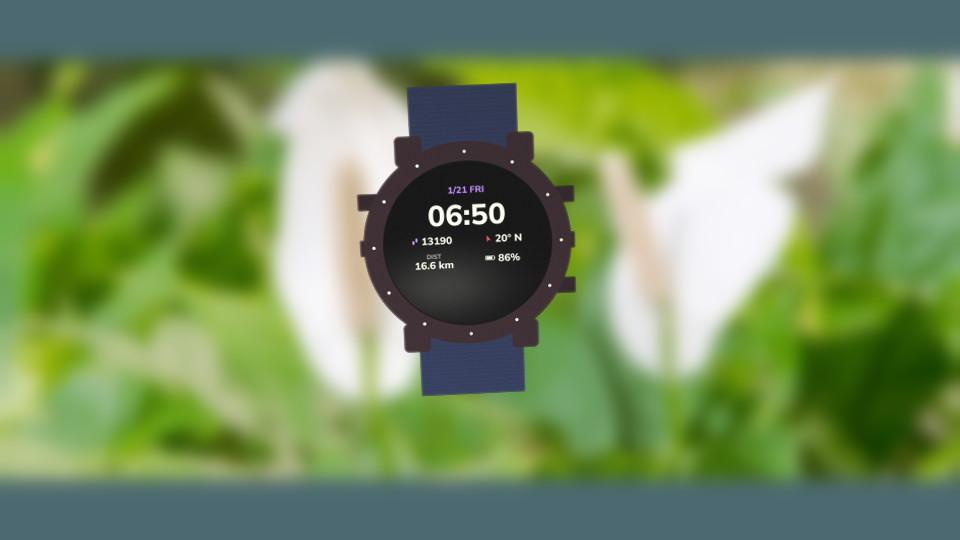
6:50
